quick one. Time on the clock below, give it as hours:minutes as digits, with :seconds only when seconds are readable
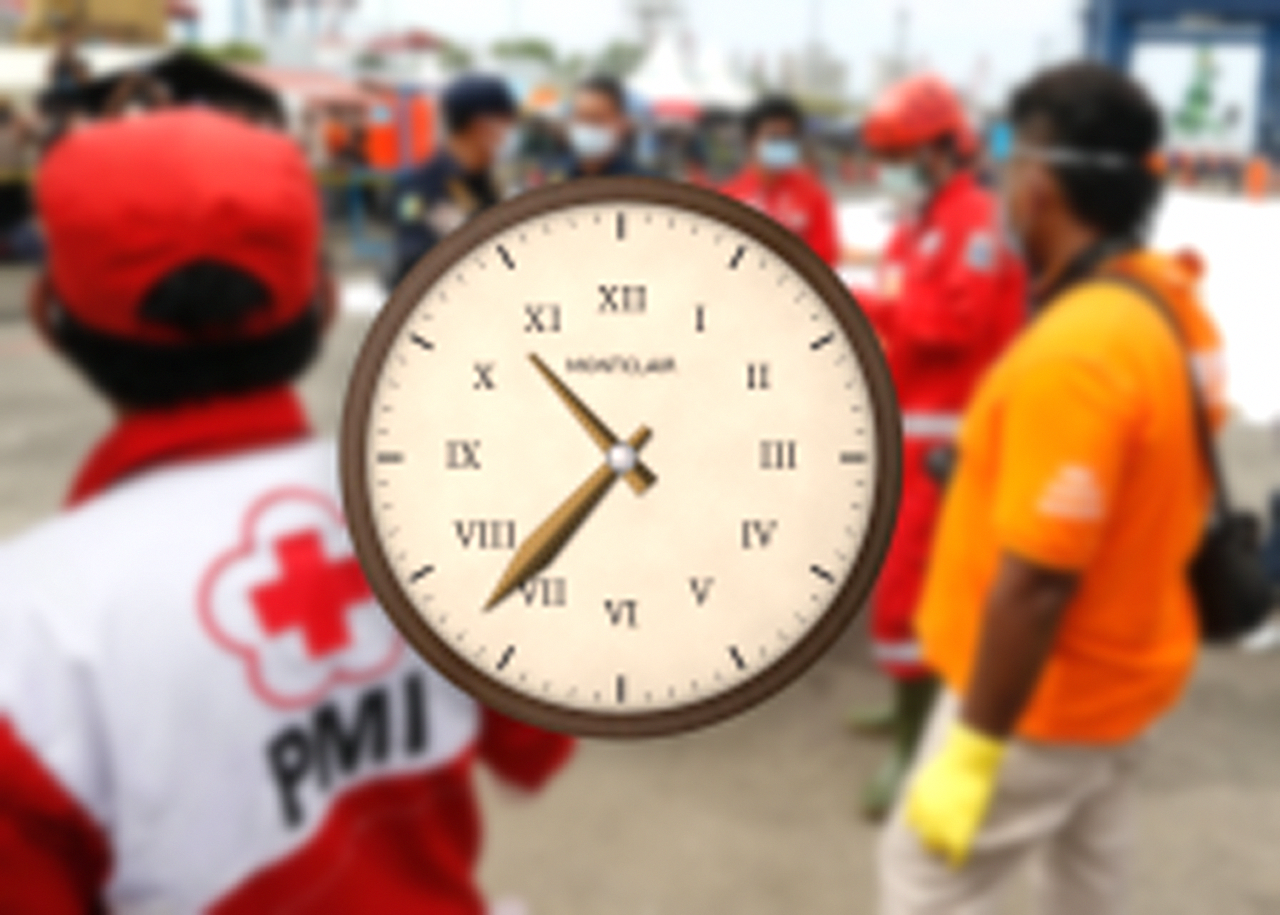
10:37
